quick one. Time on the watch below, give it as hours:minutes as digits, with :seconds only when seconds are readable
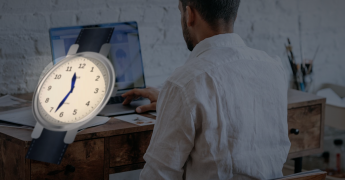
11:33
